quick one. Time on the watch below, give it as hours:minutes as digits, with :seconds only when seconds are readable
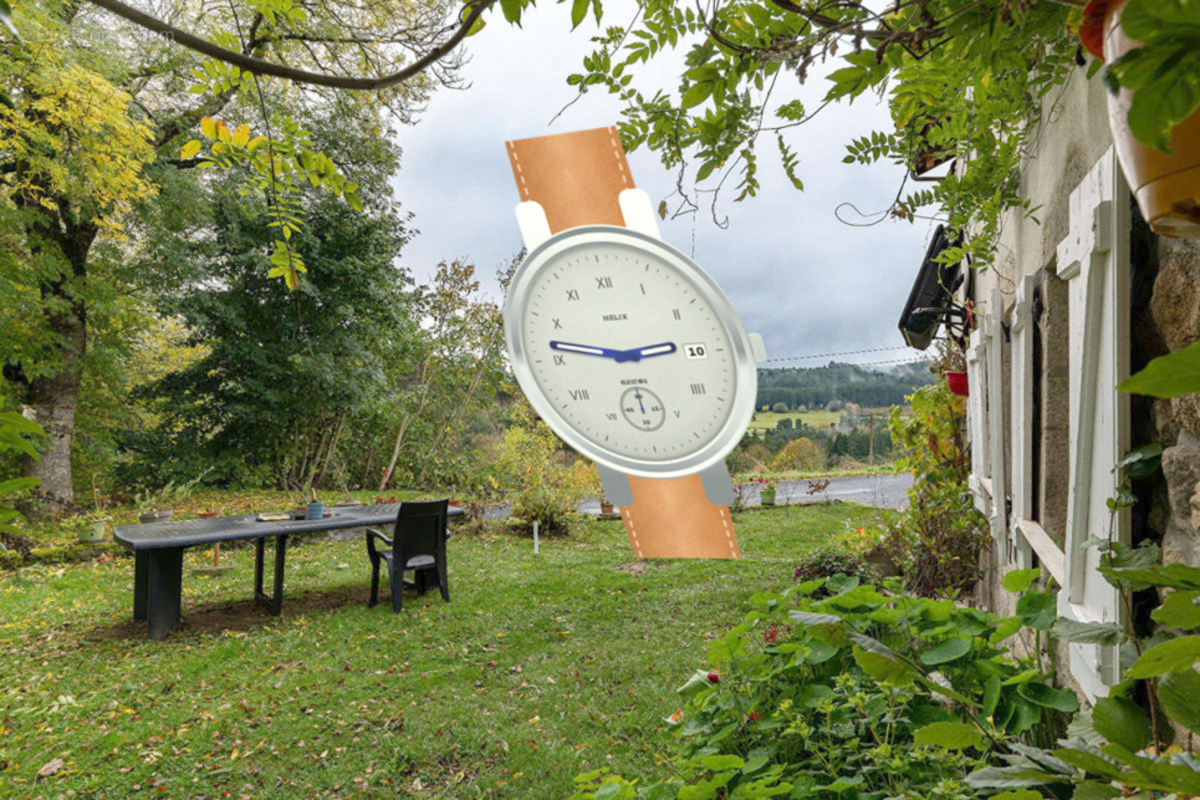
2:47
